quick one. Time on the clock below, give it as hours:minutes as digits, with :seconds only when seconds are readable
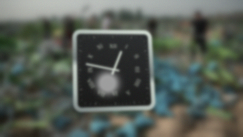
12:47
